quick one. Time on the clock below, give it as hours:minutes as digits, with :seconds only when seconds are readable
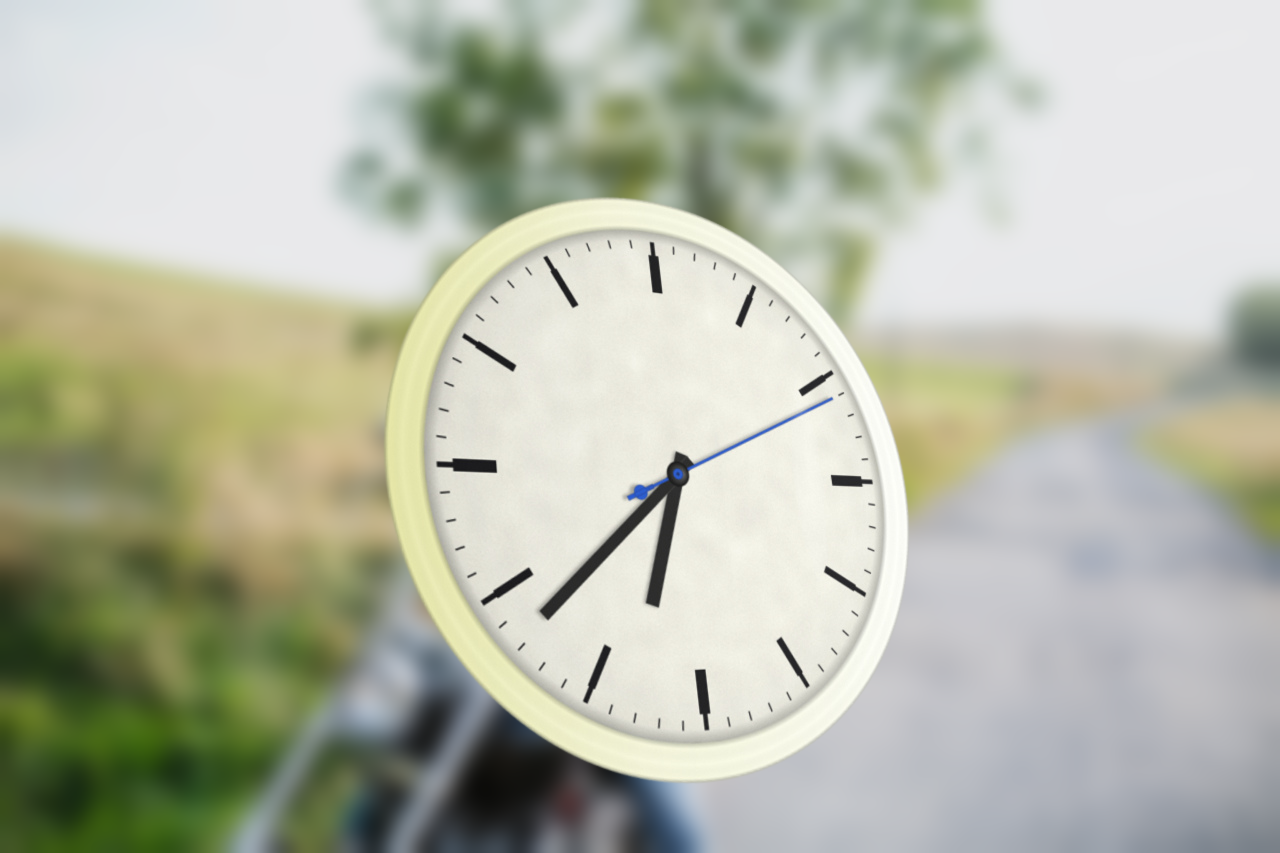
6:38:11
